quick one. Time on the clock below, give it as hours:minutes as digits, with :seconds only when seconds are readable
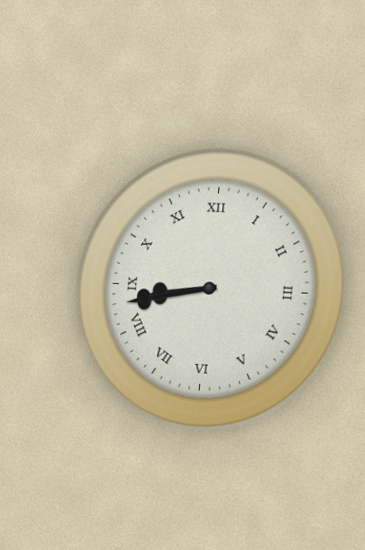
8:43
